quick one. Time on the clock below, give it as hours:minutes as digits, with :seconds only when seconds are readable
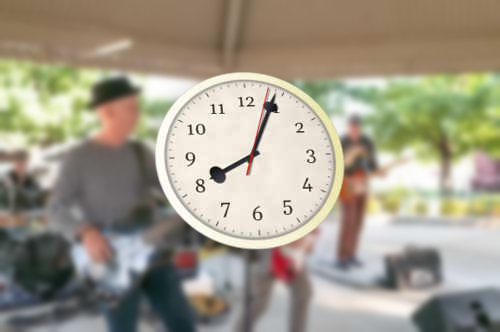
8:04:03
